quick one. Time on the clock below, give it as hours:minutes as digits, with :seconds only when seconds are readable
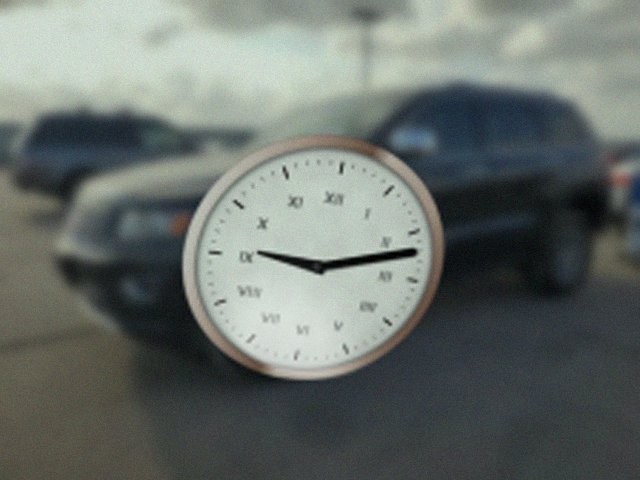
9:12
